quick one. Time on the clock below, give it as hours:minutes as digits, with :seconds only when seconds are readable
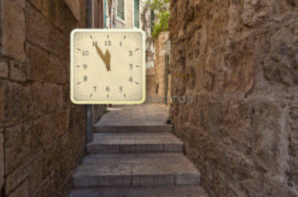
11:55
